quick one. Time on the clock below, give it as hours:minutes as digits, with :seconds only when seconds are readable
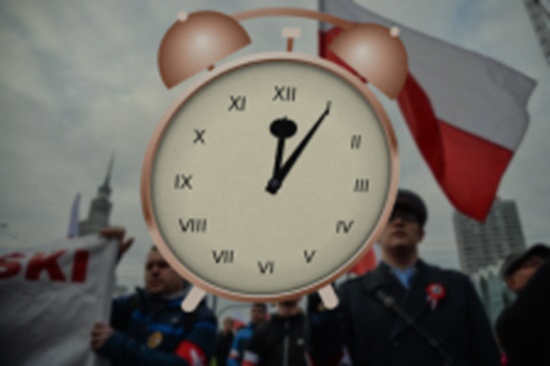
12:05
